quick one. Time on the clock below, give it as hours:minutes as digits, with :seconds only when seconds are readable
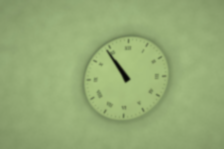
10:54
